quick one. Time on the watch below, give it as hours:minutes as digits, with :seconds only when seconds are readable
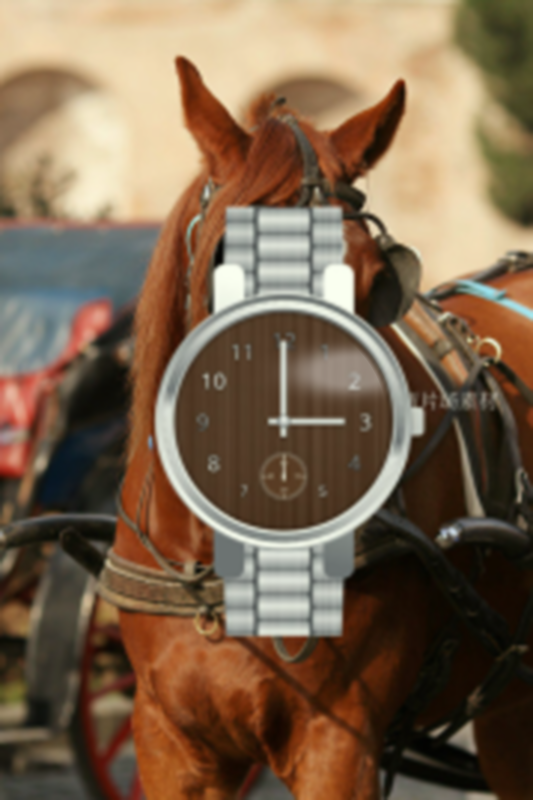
3:00
